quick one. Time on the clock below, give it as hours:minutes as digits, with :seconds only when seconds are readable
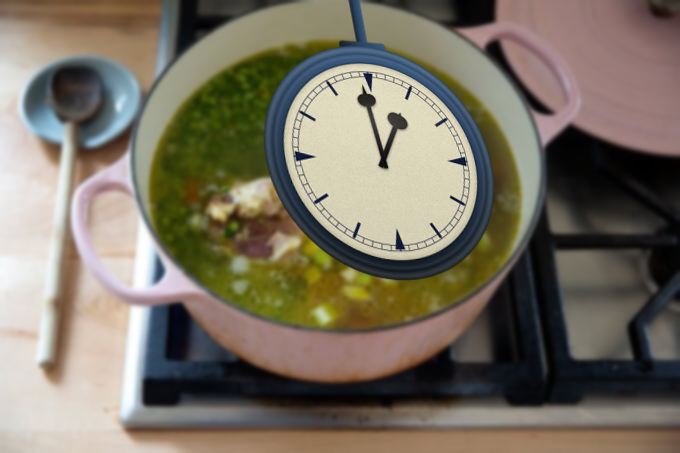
12:59
